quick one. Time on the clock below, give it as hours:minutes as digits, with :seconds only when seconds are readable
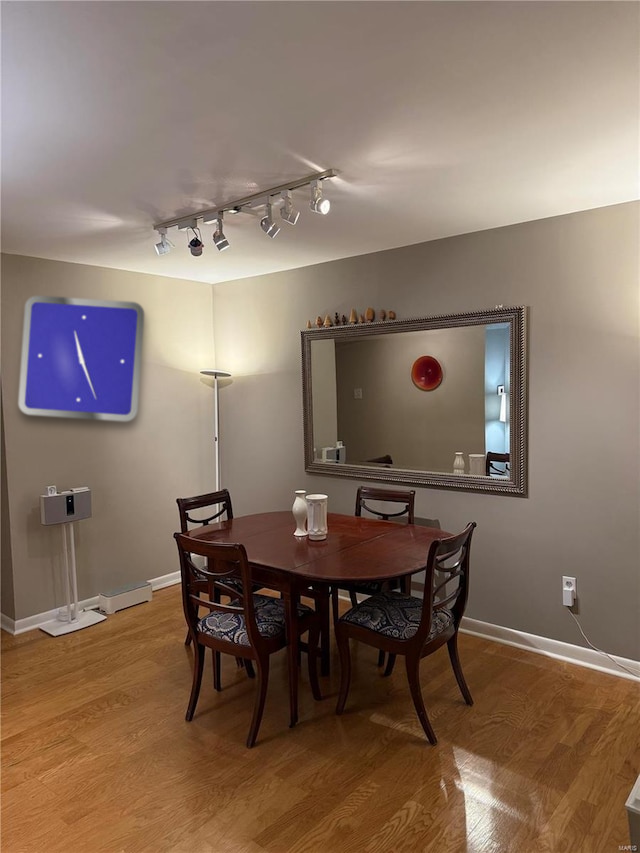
11:26
